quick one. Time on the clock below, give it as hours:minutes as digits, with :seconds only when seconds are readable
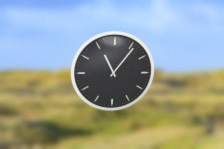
11:06
